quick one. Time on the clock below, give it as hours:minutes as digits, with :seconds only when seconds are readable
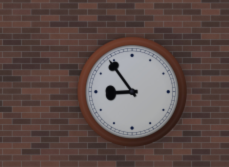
8:54
